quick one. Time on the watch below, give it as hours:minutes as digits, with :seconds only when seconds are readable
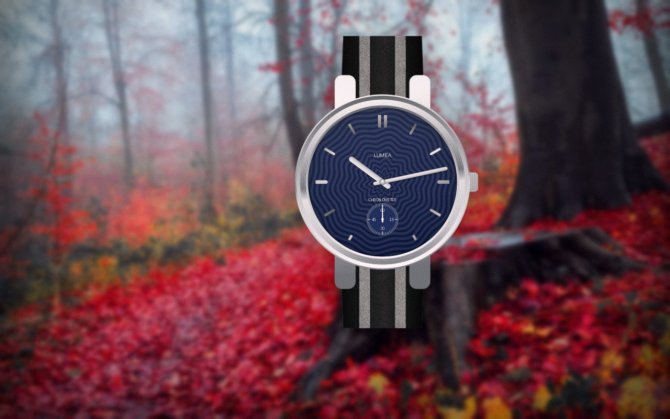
10:13
